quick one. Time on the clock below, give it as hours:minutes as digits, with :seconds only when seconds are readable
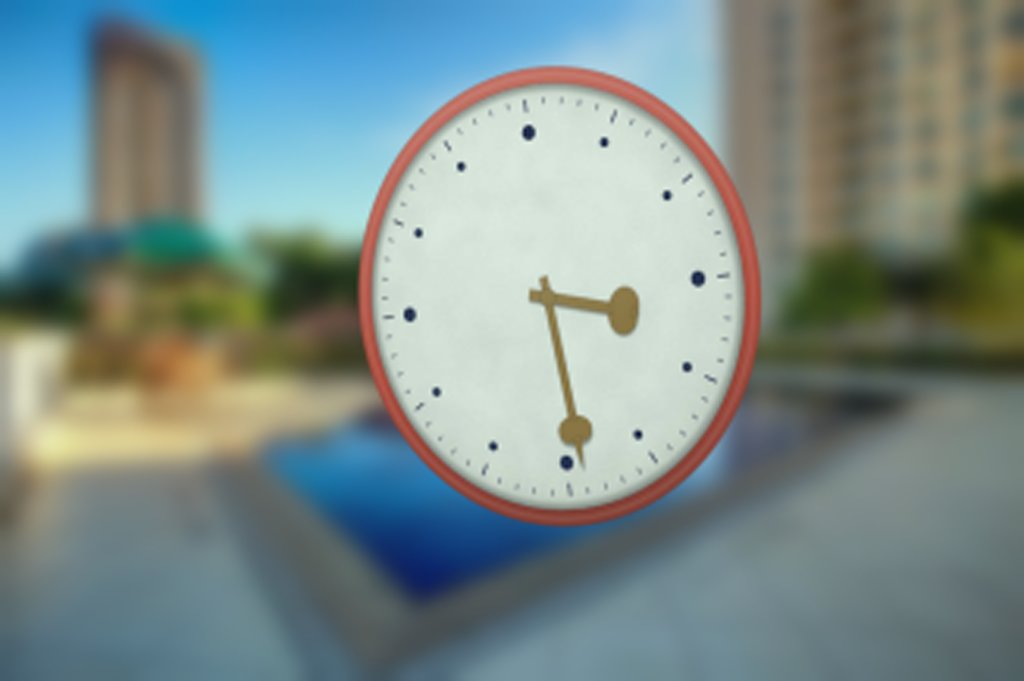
3:29
